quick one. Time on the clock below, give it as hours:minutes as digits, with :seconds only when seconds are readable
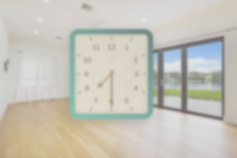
7:30
